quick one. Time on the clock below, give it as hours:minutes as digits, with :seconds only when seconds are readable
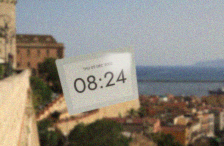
8:24
